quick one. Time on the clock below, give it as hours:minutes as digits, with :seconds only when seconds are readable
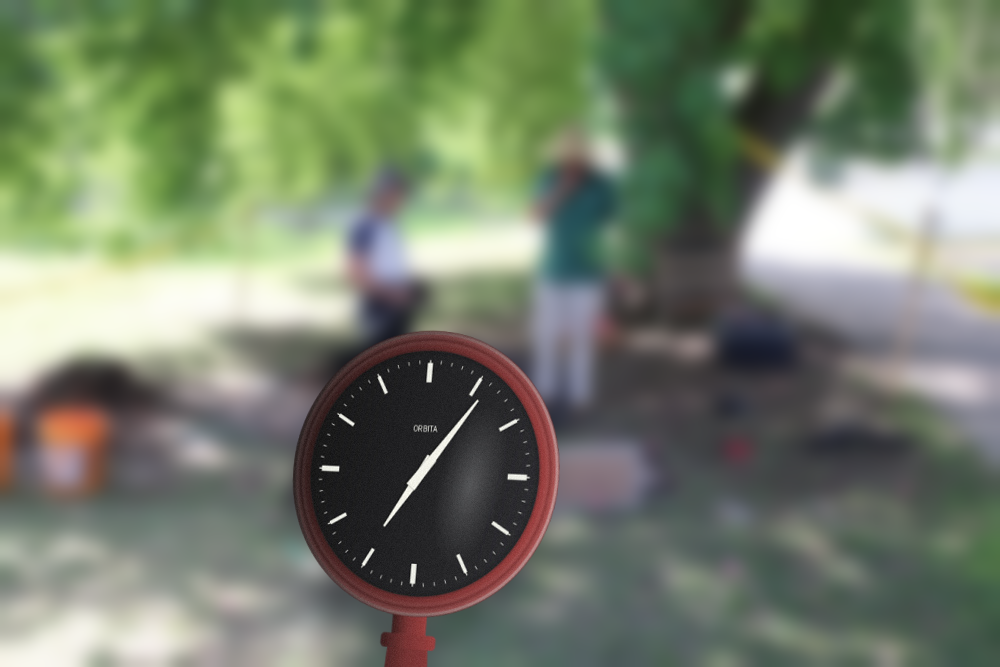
7:06
